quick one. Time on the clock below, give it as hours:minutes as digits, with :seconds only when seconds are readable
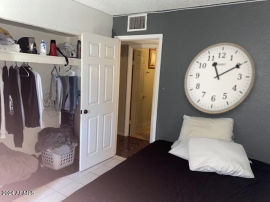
11:10
